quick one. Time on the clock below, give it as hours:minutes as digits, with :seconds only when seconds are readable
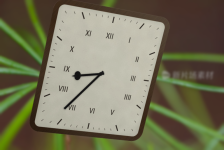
8:36
